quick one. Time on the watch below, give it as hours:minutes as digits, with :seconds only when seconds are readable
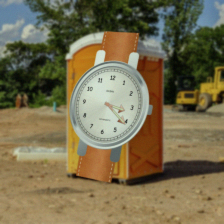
3:21
